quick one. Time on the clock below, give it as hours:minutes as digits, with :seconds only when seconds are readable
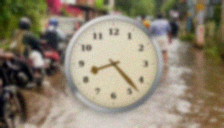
8:23
